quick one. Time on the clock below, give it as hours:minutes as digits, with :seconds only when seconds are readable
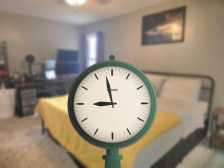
8:58
